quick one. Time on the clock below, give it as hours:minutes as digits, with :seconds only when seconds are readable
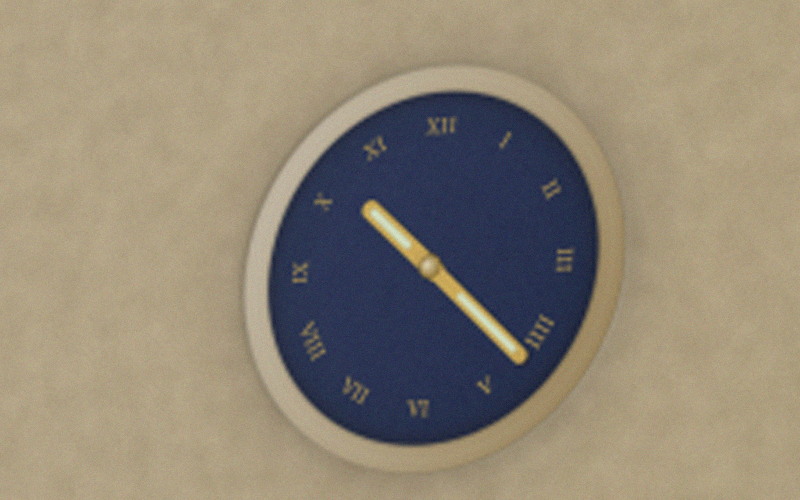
10:22
